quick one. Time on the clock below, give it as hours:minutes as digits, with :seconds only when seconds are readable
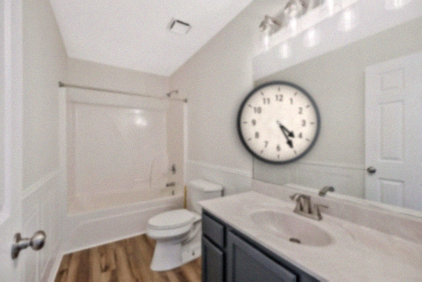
4:25
